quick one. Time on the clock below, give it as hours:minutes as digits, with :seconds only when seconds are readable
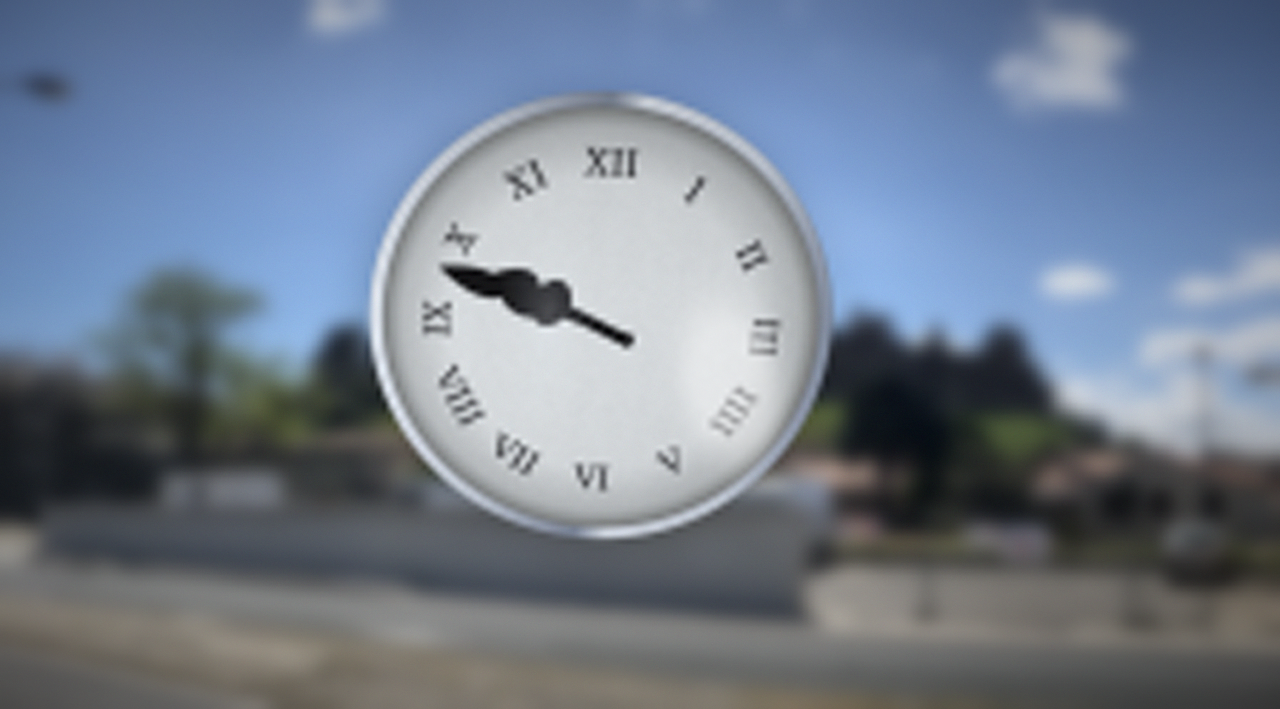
9:48
